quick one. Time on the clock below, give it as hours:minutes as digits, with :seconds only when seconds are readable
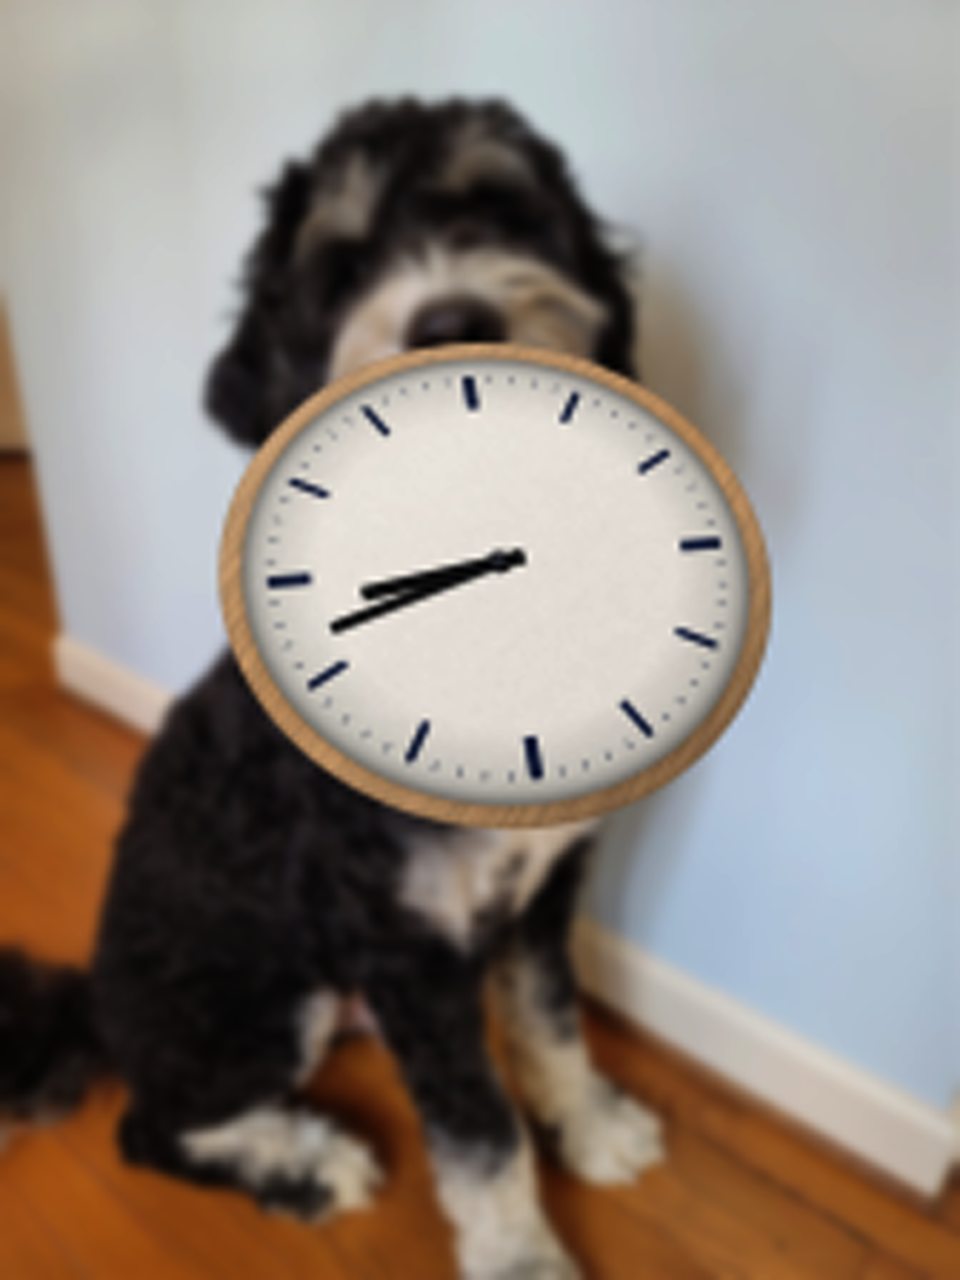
8:42
